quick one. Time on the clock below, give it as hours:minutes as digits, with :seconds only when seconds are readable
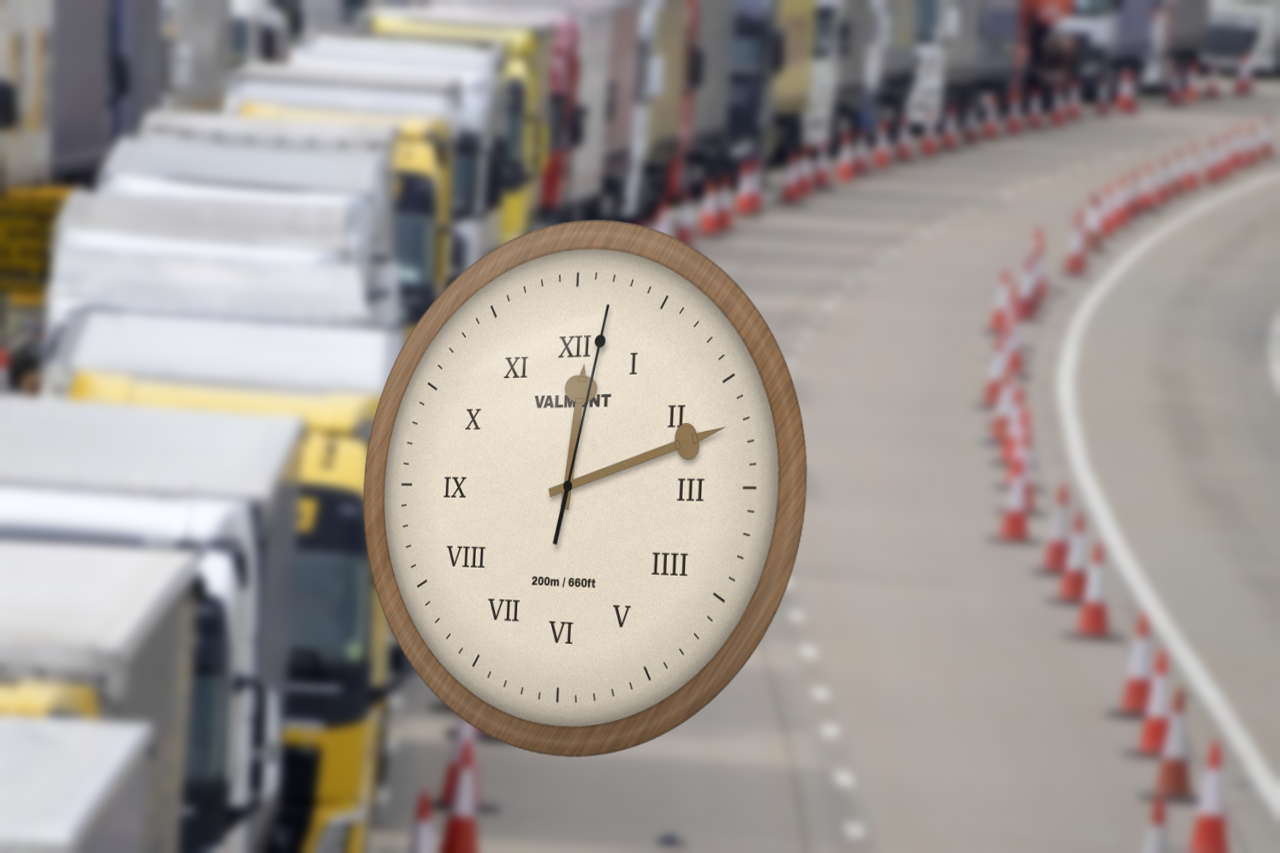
12:12:02
